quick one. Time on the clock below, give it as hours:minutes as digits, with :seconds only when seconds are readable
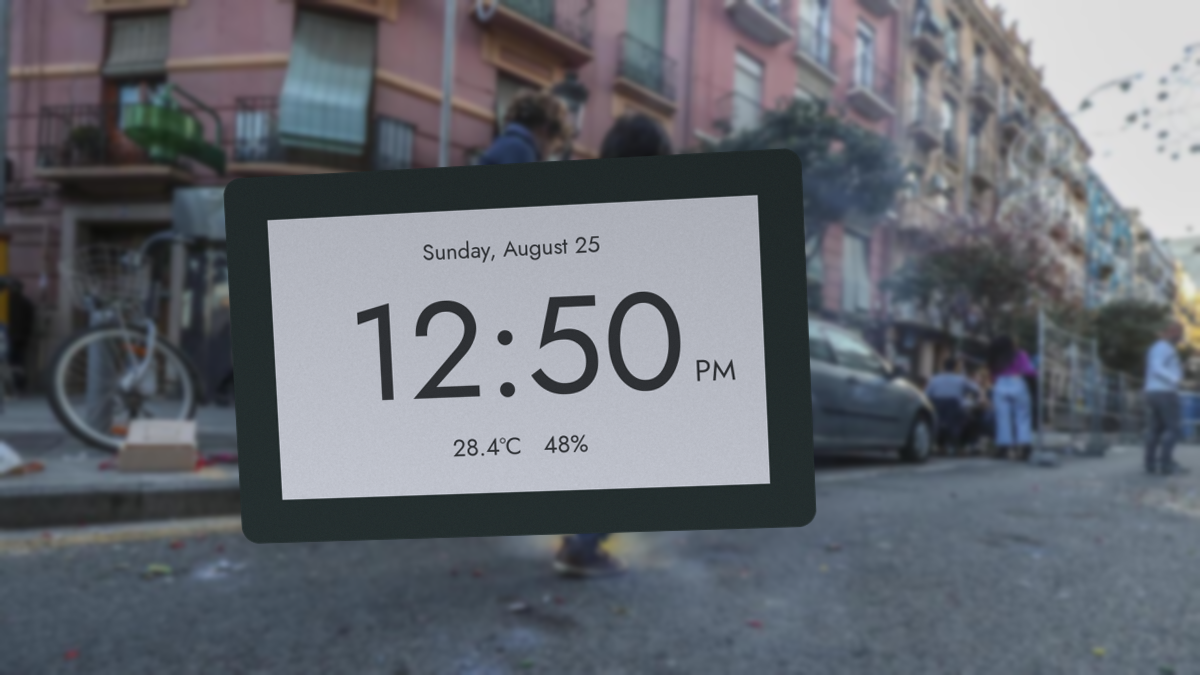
12:50
